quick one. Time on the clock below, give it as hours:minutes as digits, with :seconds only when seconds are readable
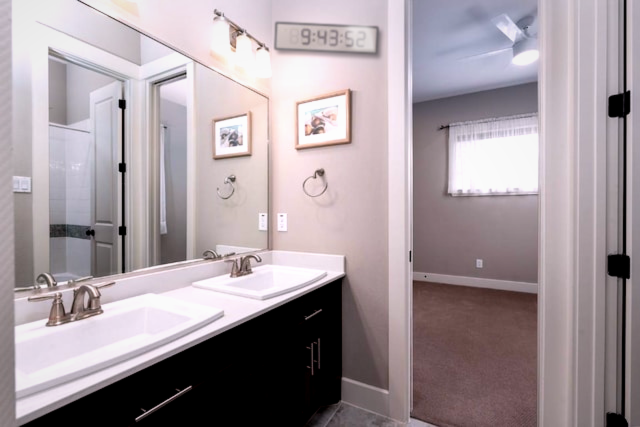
9:43:52
